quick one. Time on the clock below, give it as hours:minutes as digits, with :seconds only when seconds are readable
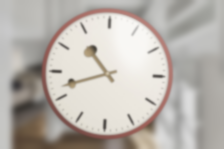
10:42
